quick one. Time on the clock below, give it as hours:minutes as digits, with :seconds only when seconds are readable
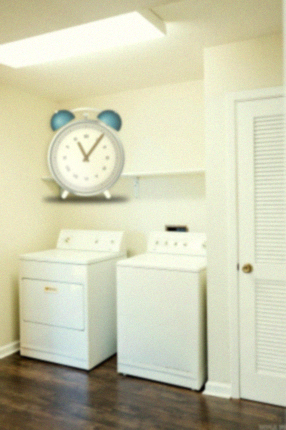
11:06
